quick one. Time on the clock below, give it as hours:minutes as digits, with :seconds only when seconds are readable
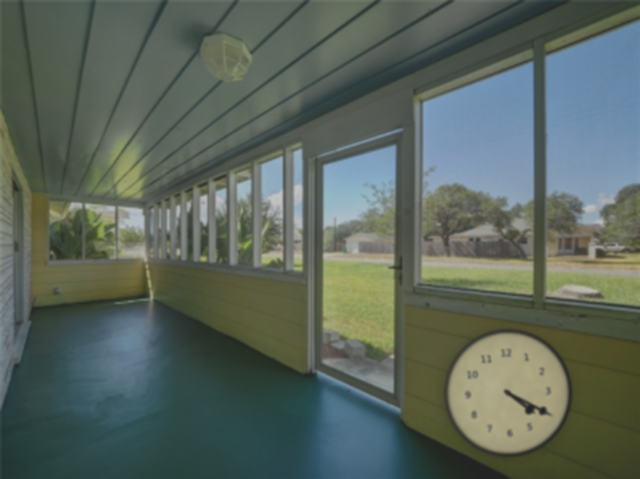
4:20
